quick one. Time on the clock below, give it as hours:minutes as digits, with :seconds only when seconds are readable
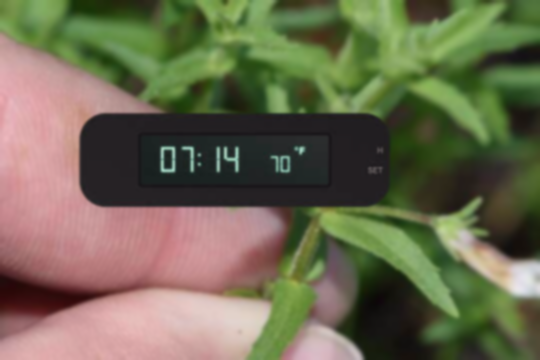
7:14
